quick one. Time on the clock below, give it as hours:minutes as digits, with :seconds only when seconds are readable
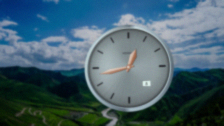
12:43
